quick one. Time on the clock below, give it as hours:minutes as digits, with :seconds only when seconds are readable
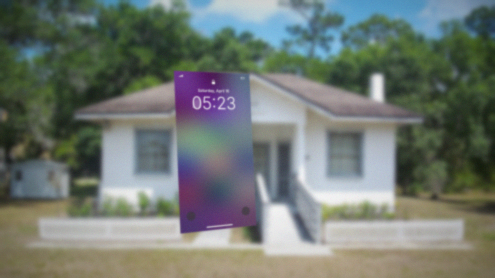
5:23
